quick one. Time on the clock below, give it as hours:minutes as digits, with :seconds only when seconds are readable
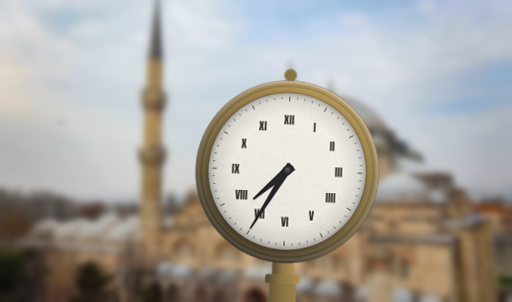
7:35
